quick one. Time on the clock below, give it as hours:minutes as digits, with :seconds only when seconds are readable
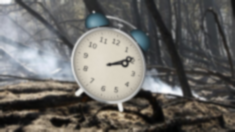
2:09
